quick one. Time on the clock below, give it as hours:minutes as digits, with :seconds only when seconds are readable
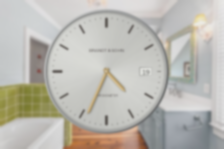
4:34
